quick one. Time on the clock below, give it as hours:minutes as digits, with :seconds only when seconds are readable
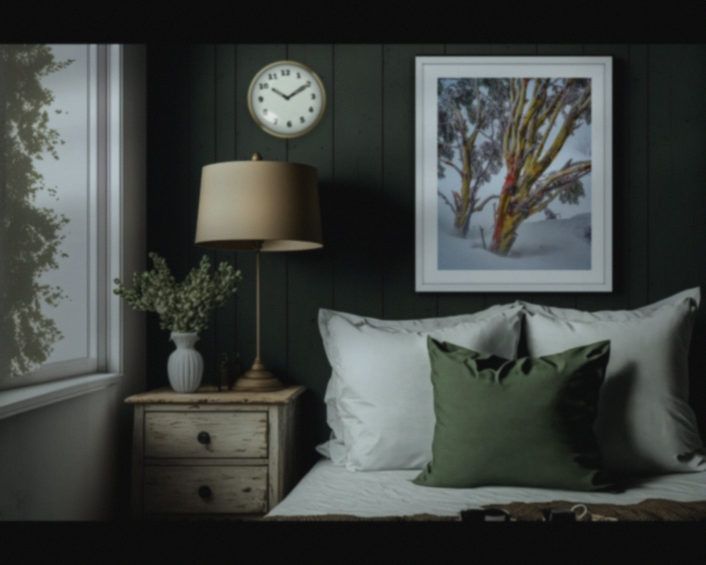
10:10
